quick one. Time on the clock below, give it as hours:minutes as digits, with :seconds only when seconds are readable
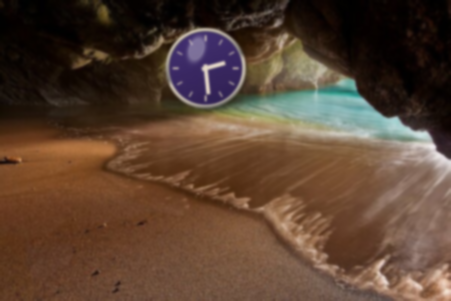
2:29
